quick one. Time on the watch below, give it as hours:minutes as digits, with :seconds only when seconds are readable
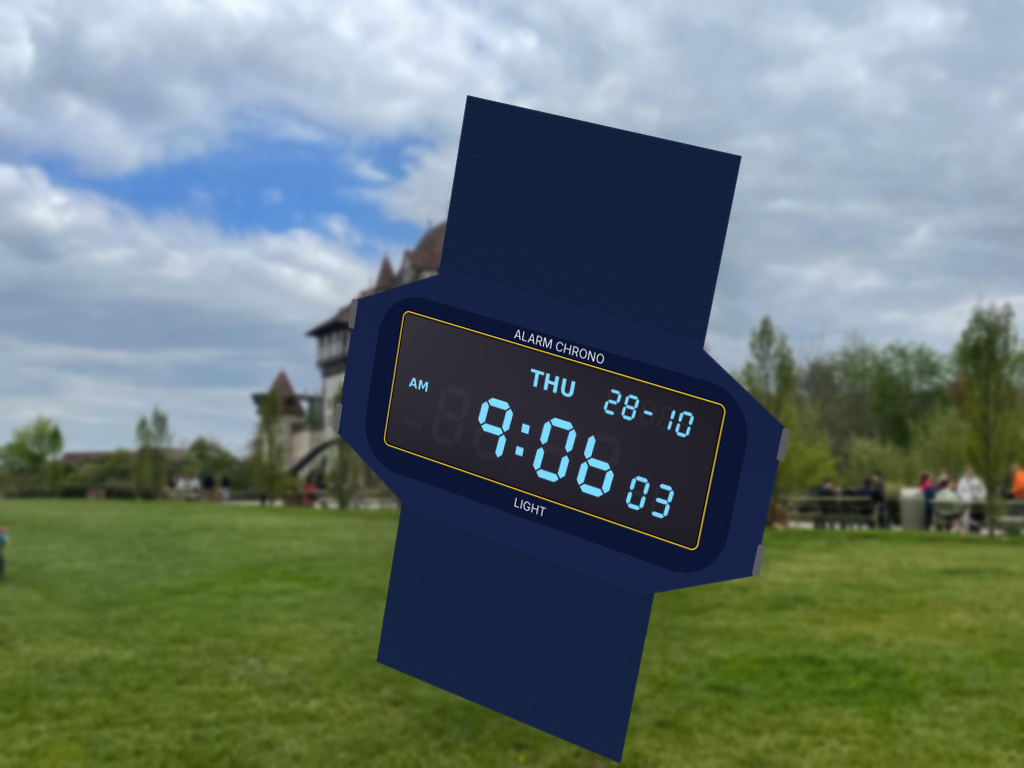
9:06:03
